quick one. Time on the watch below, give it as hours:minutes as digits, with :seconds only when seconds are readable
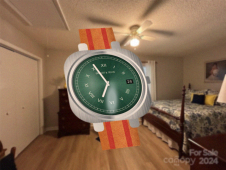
6:56
